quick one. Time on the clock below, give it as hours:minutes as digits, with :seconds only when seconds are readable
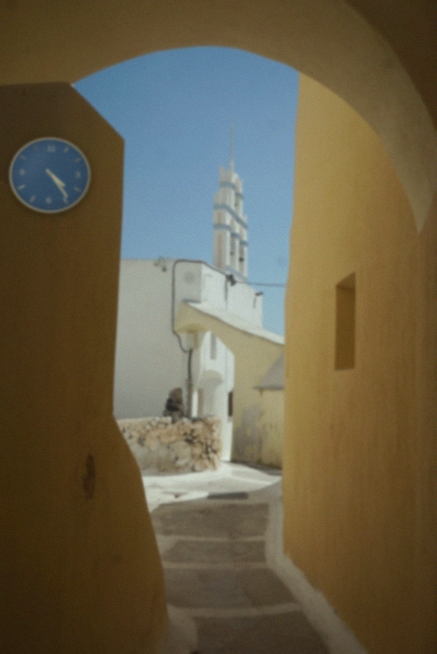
4:24
